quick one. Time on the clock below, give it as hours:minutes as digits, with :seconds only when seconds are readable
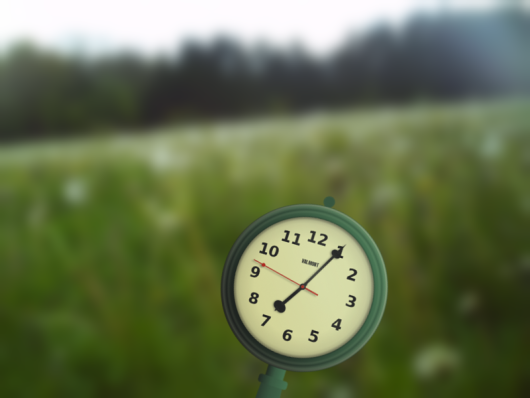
7:04:47
